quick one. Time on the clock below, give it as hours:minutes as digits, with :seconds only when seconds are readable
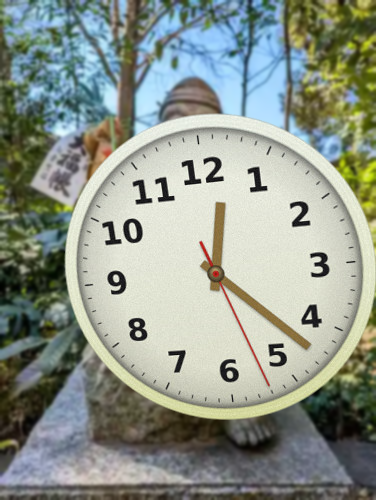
12:22:27
